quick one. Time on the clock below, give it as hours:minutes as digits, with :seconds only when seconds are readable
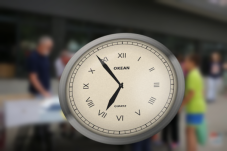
6:54
